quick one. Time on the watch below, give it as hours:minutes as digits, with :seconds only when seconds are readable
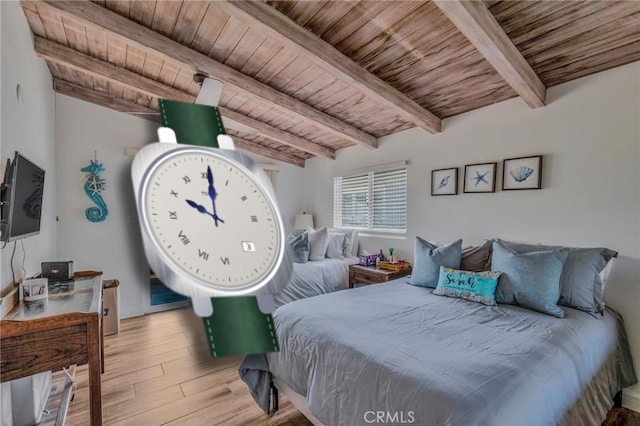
10:01
